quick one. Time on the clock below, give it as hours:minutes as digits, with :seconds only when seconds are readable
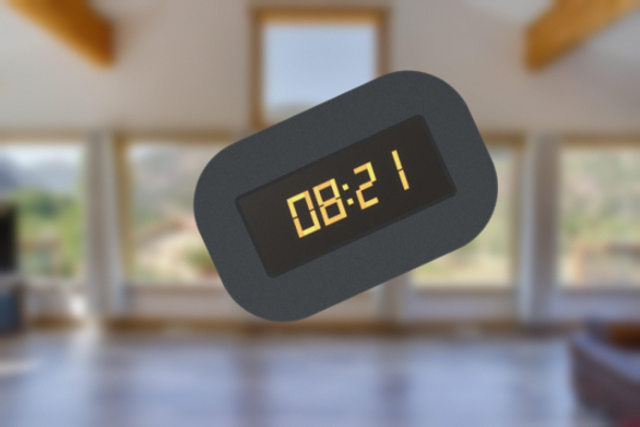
8:21
